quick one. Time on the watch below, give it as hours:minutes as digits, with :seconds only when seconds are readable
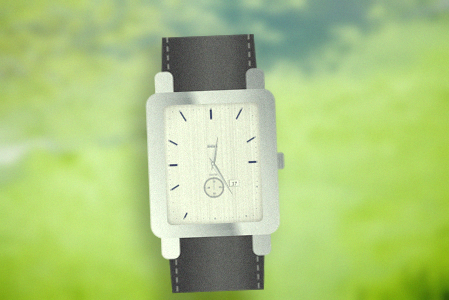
12:25
